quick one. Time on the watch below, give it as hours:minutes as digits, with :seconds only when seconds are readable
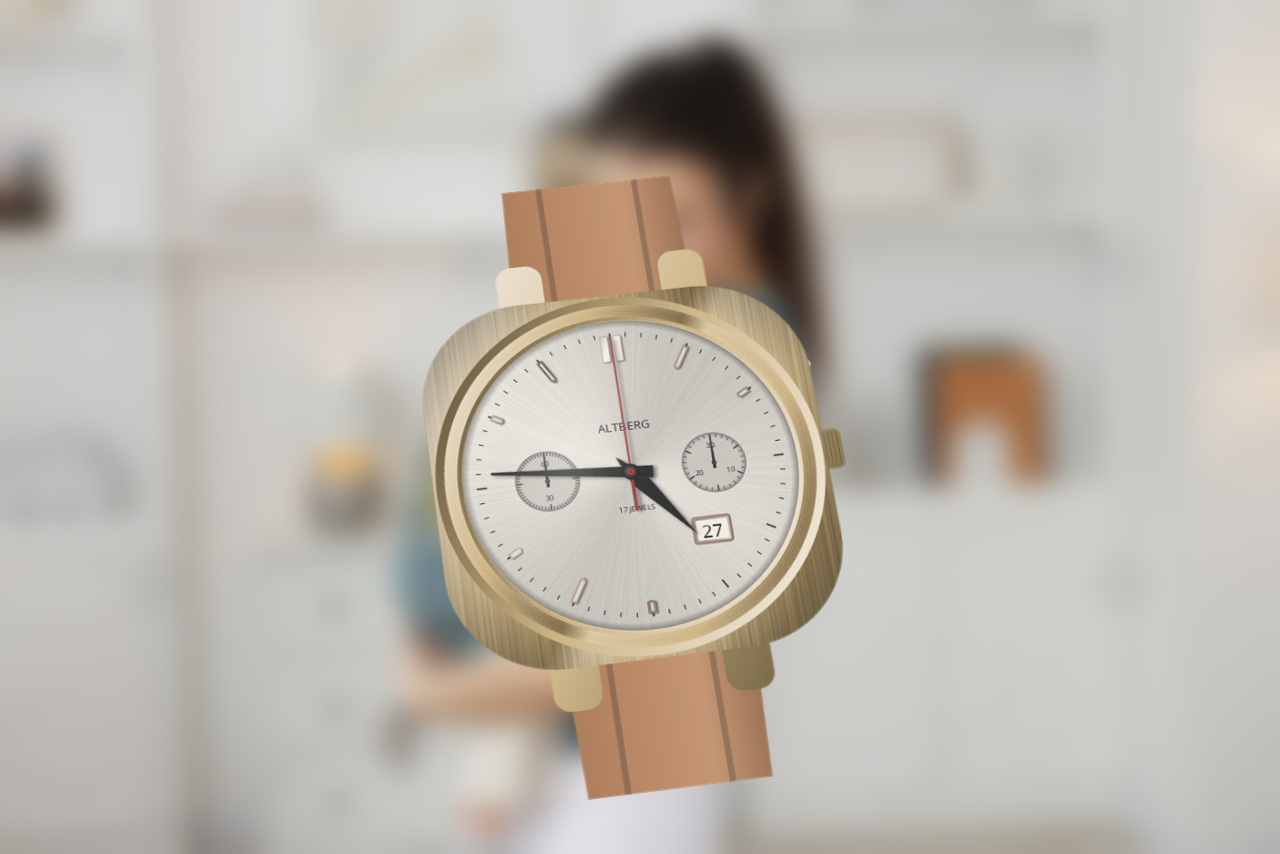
4:46
